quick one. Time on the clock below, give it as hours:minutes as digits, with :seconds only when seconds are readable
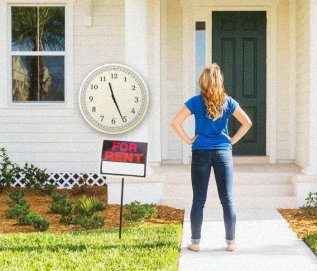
11:26
